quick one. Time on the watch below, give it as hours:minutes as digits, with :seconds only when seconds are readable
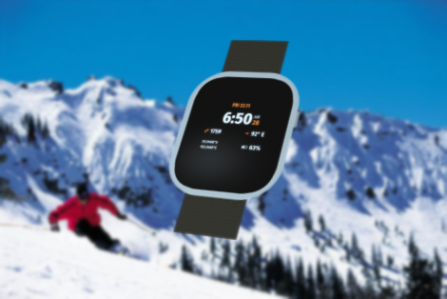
6:50
